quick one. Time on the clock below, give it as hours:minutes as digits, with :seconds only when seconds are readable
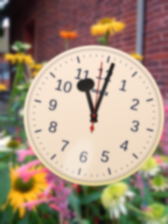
11:00:59
